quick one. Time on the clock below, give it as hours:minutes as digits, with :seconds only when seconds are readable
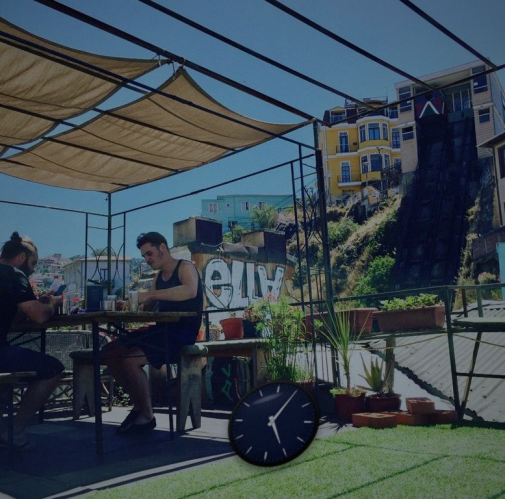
5:05
